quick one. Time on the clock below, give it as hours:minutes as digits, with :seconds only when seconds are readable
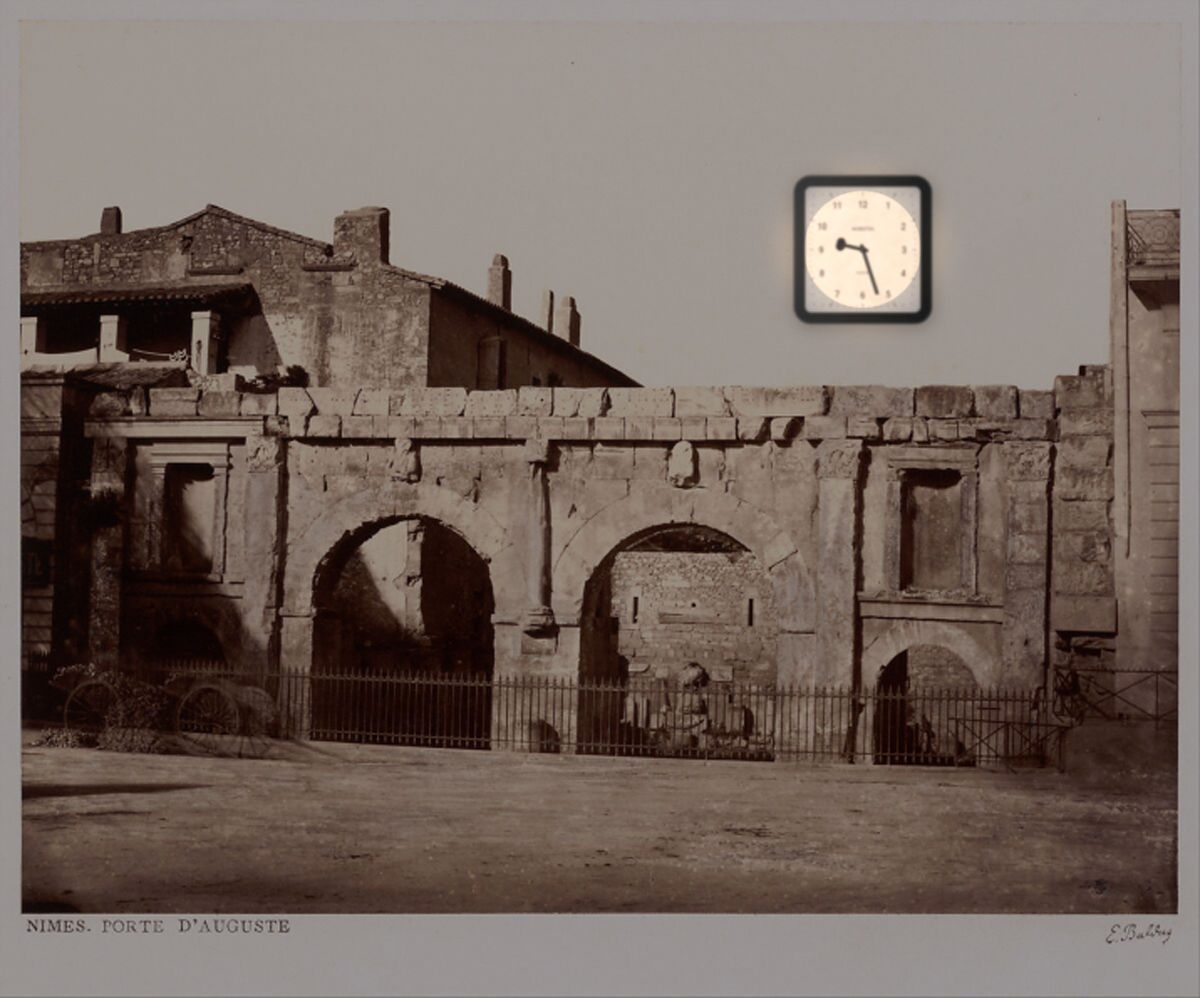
9:27
